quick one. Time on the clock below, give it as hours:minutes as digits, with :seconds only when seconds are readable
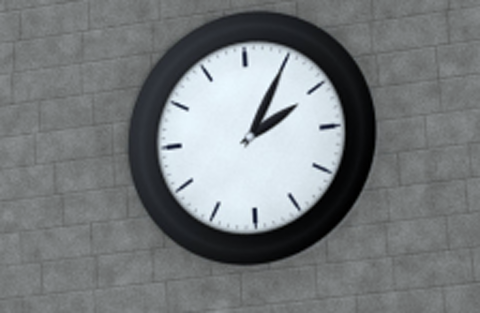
2:05
